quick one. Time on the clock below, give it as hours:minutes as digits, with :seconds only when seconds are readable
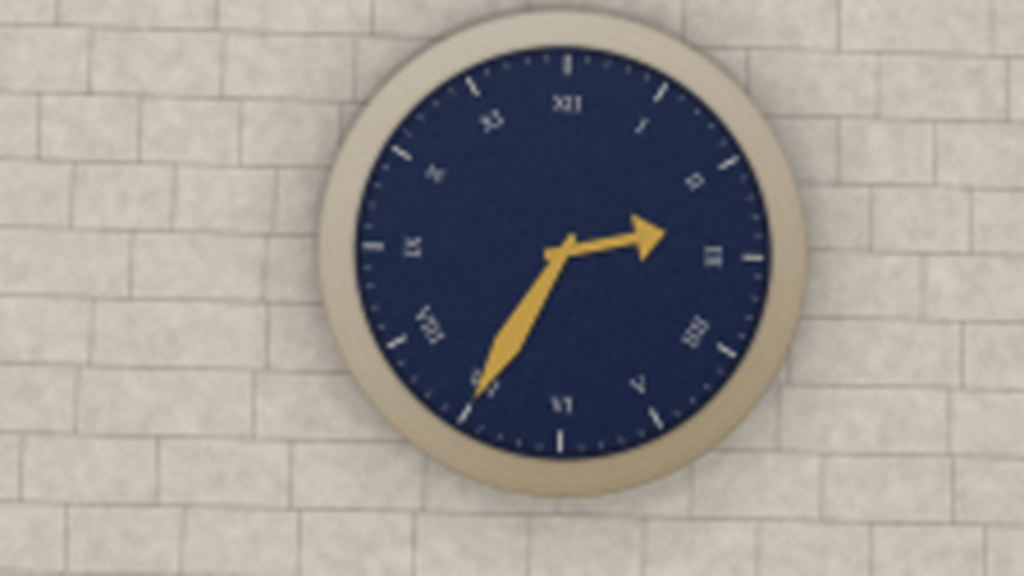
2:35
